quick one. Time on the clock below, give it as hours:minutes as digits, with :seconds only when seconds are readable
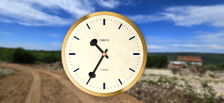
10:35
